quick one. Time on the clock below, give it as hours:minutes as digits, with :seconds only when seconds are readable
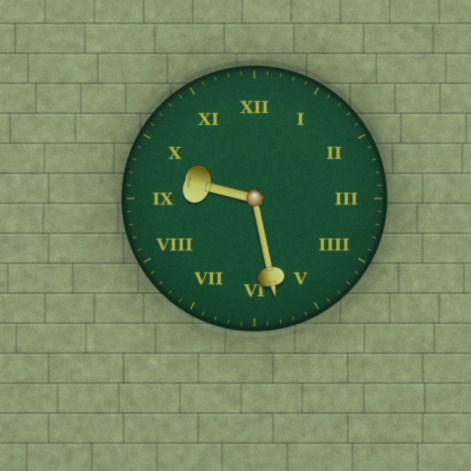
9:28
